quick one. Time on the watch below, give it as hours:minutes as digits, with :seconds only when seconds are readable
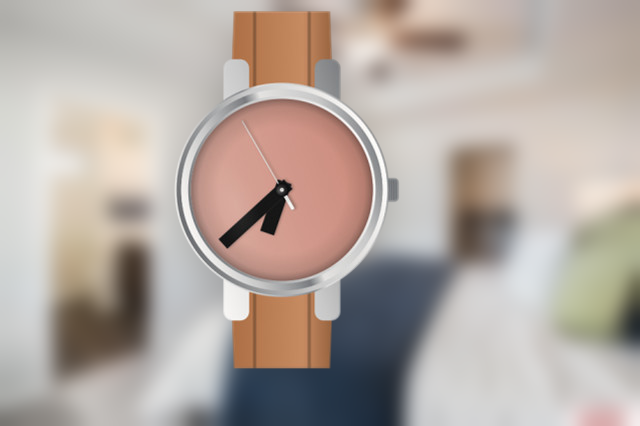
6:37:55
